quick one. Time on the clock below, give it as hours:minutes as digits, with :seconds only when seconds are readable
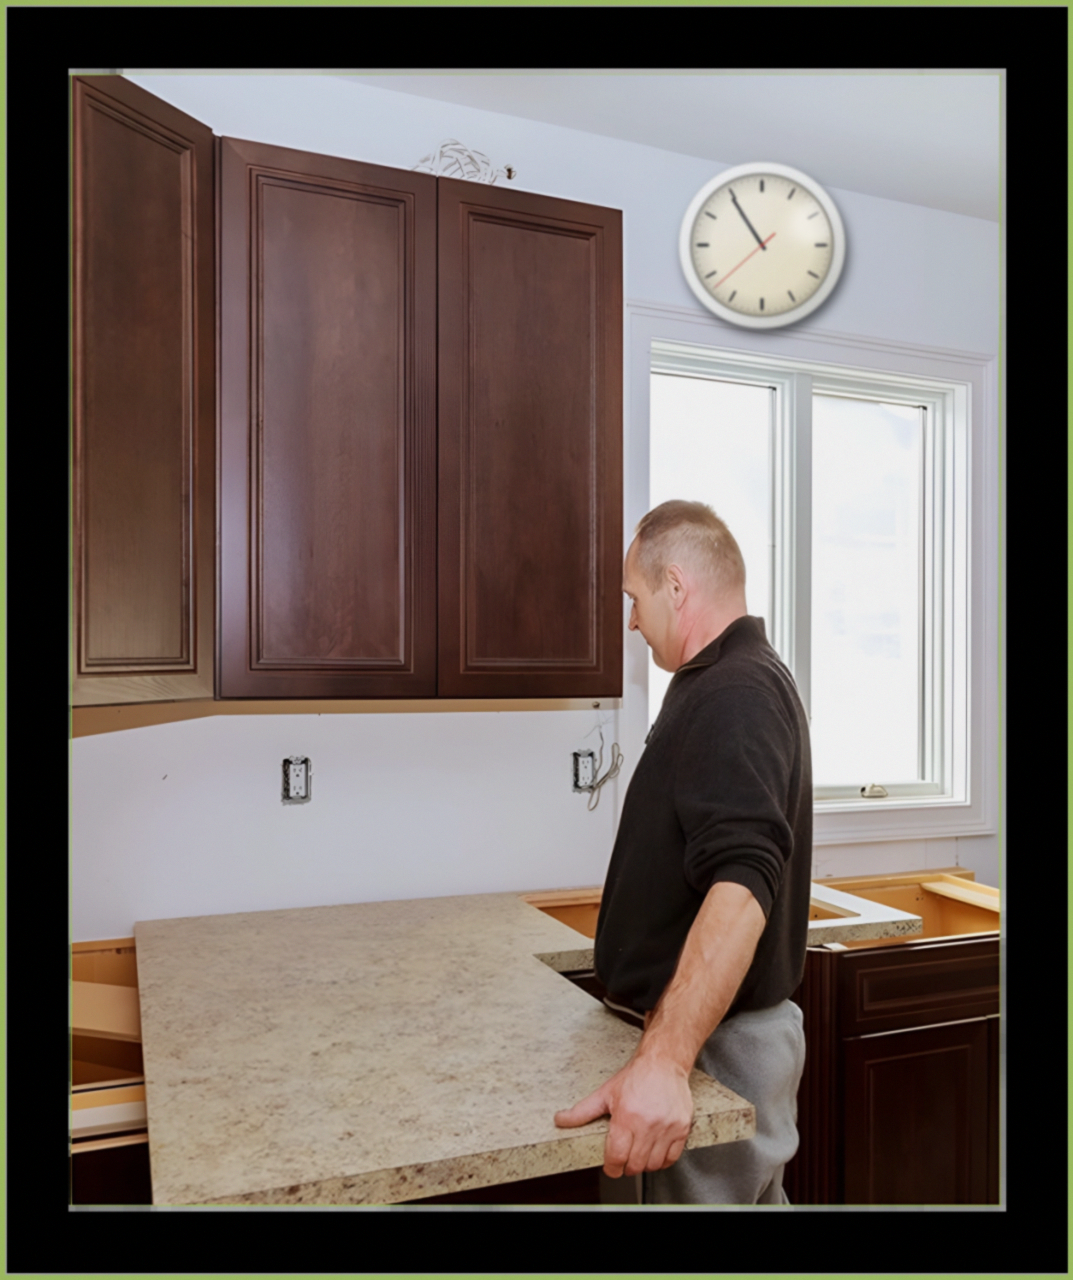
10:54:38
